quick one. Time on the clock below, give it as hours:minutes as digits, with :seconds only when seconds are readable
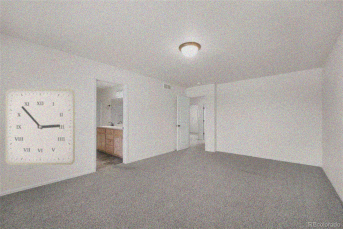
2:53
